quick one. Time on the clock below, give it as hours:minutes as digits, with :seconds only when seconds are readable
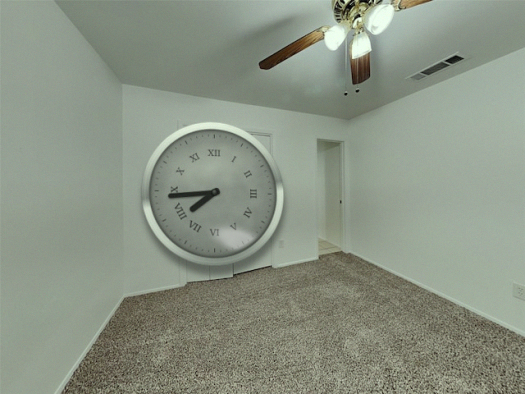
7:44
